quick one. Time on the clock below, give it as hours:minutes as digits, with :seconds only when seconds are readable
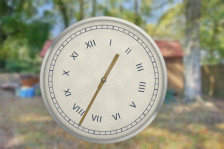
1:38
